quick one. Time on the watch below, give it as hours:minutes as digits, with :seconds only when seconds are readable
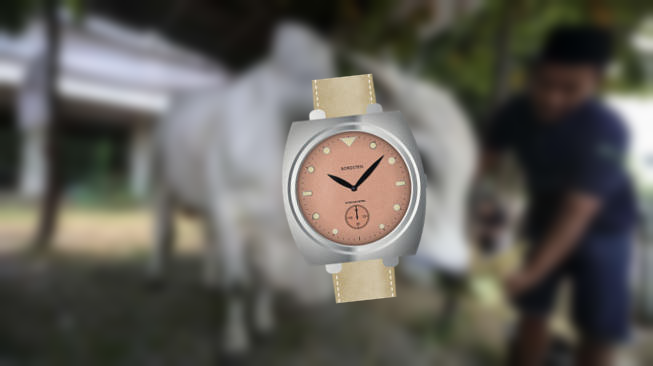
10:08
